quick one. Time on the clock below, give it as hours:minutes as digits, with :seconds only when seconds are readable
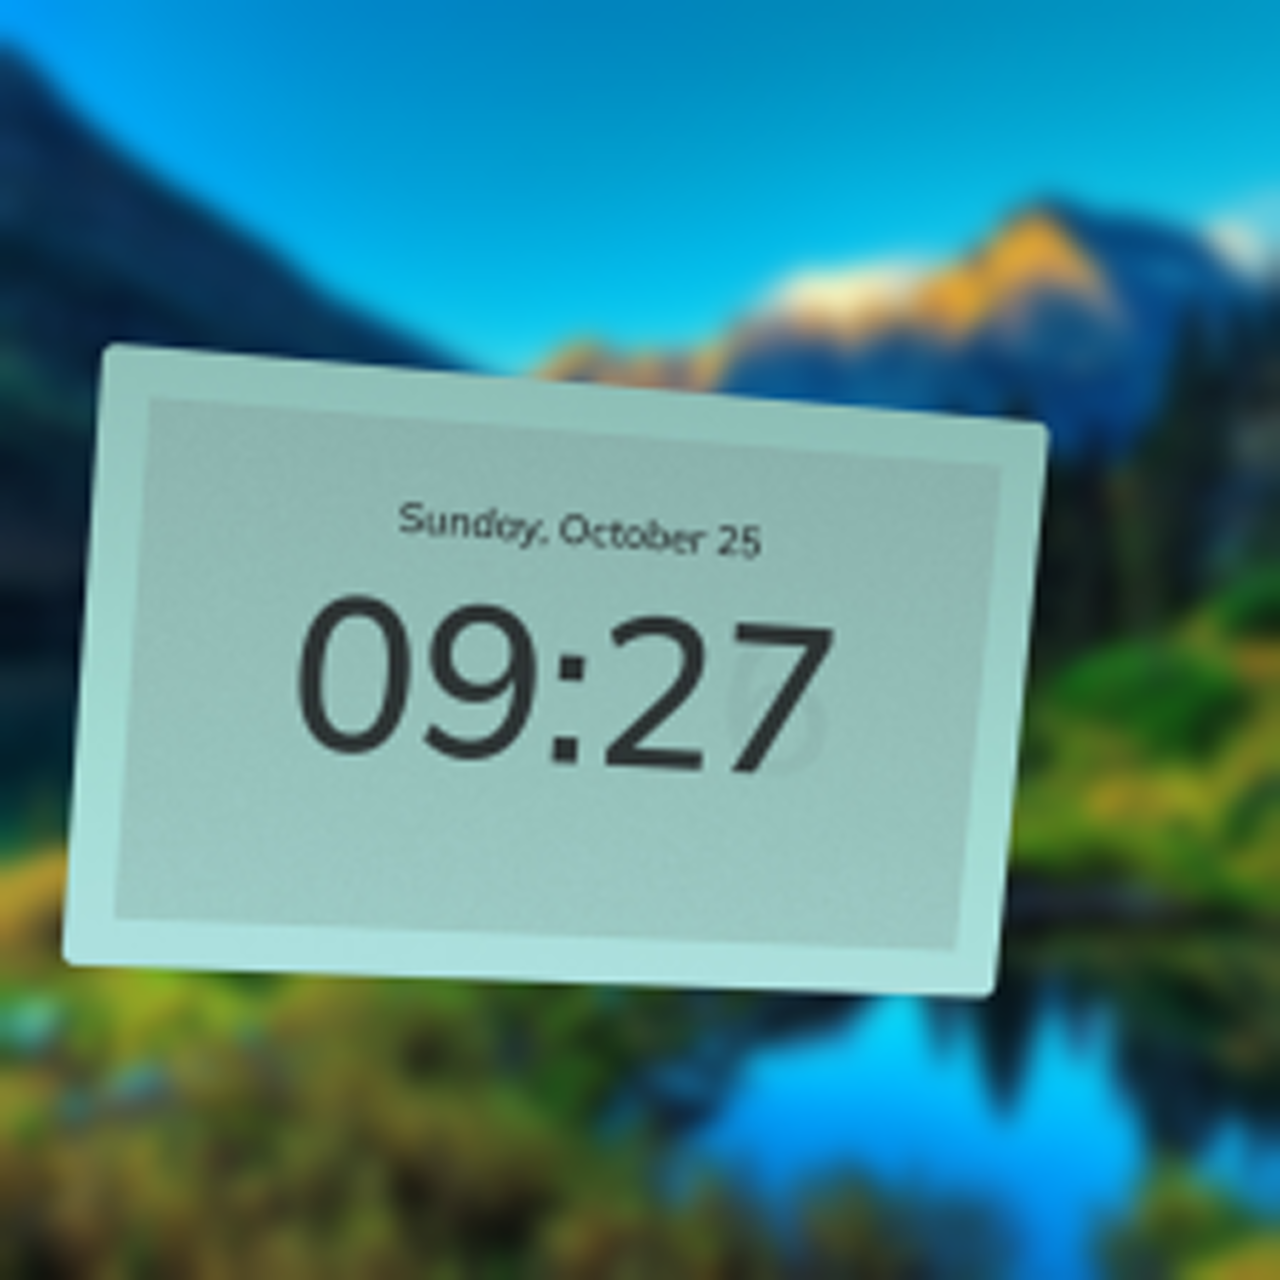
9:27
